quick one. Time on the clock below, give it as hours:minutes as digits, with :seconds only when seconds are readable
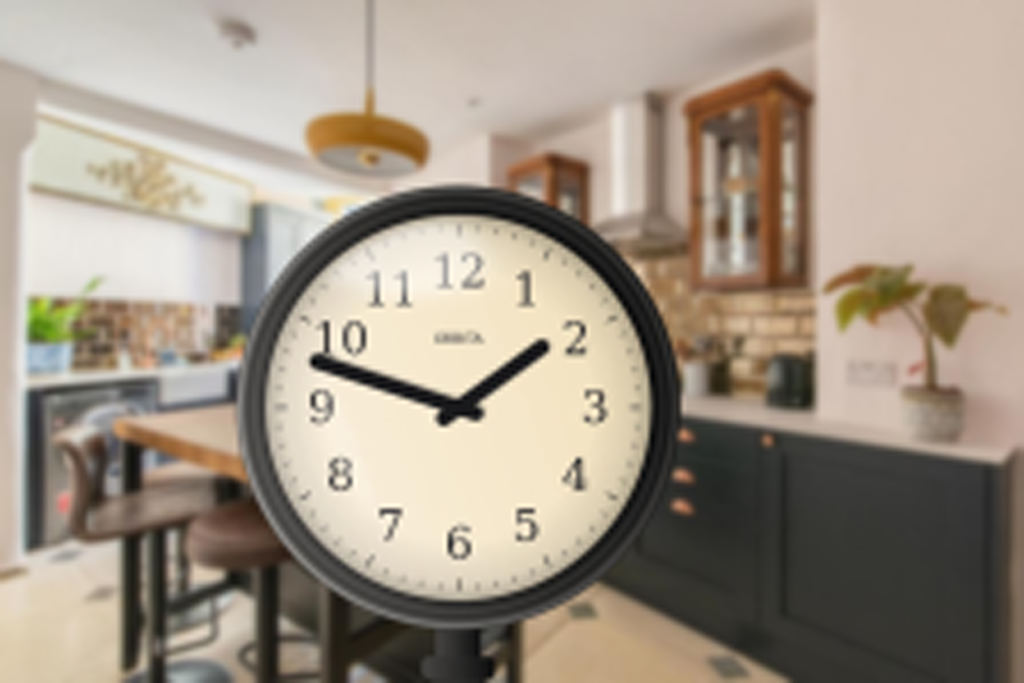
1:48
